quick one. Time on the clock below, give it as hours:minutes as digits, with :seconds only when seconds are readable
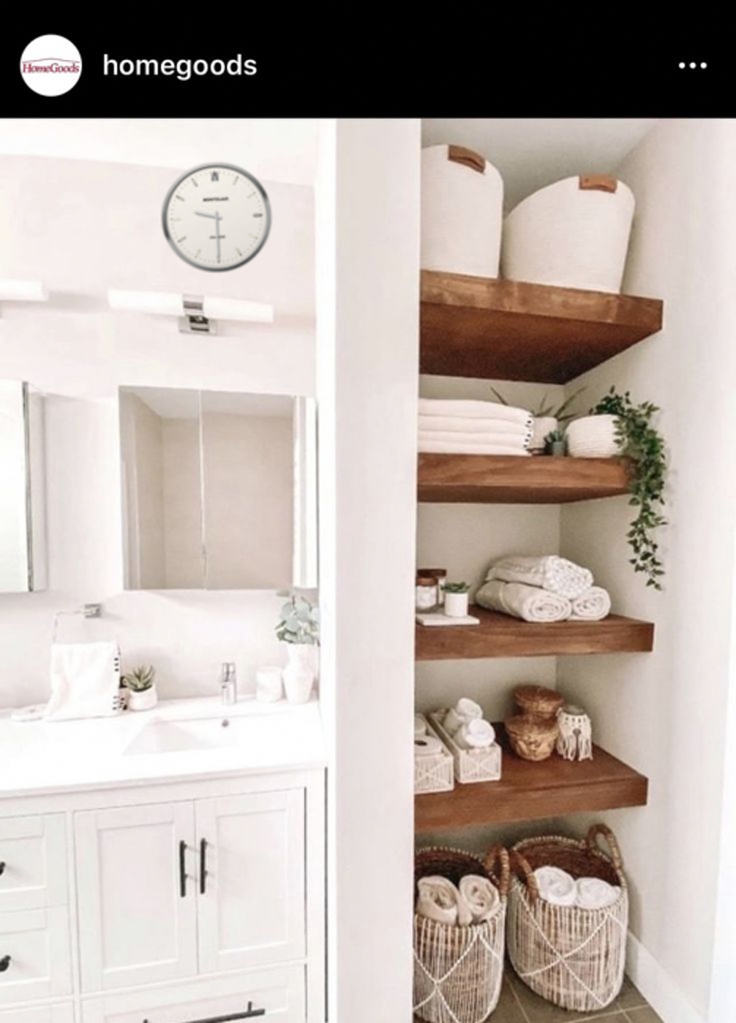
9:30
